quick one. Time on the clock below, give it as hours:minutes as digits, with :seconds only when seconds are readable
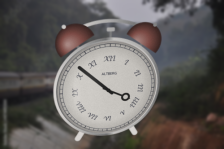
3:52
